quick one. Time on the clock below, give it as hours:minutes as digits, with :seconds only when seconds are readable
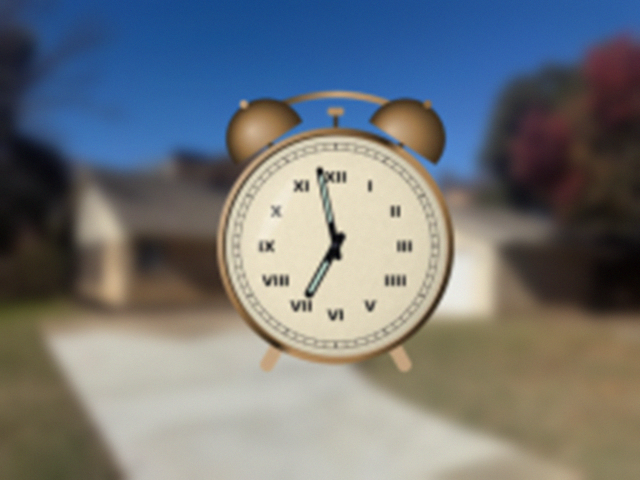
6:58
